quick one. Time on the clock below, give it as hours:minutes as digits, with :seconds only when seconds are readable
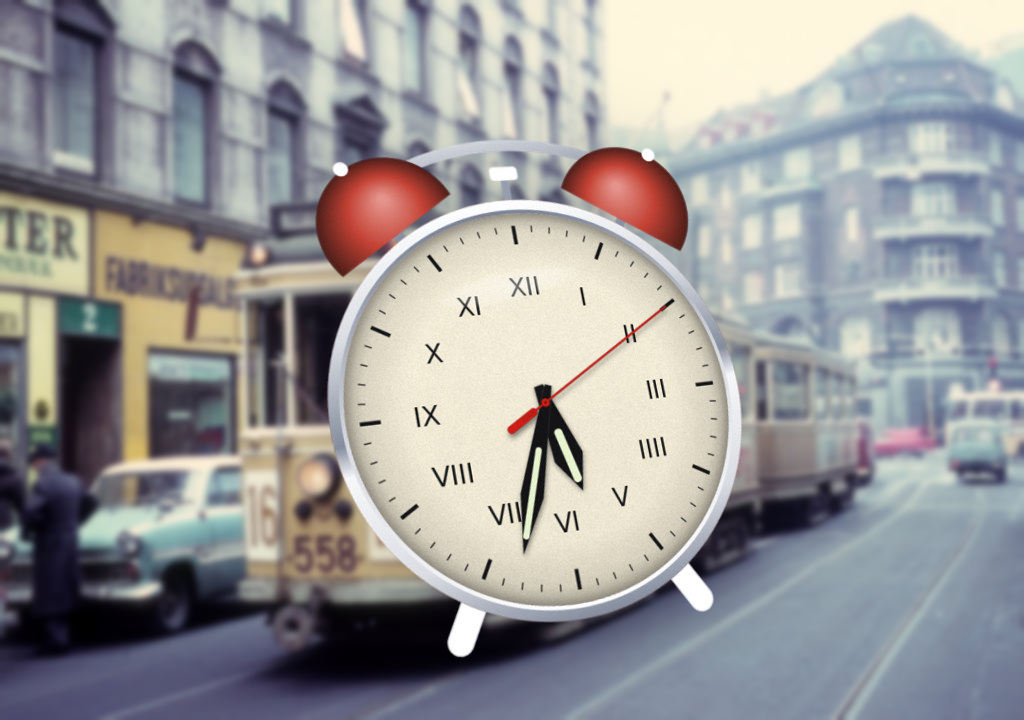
5:33:10
